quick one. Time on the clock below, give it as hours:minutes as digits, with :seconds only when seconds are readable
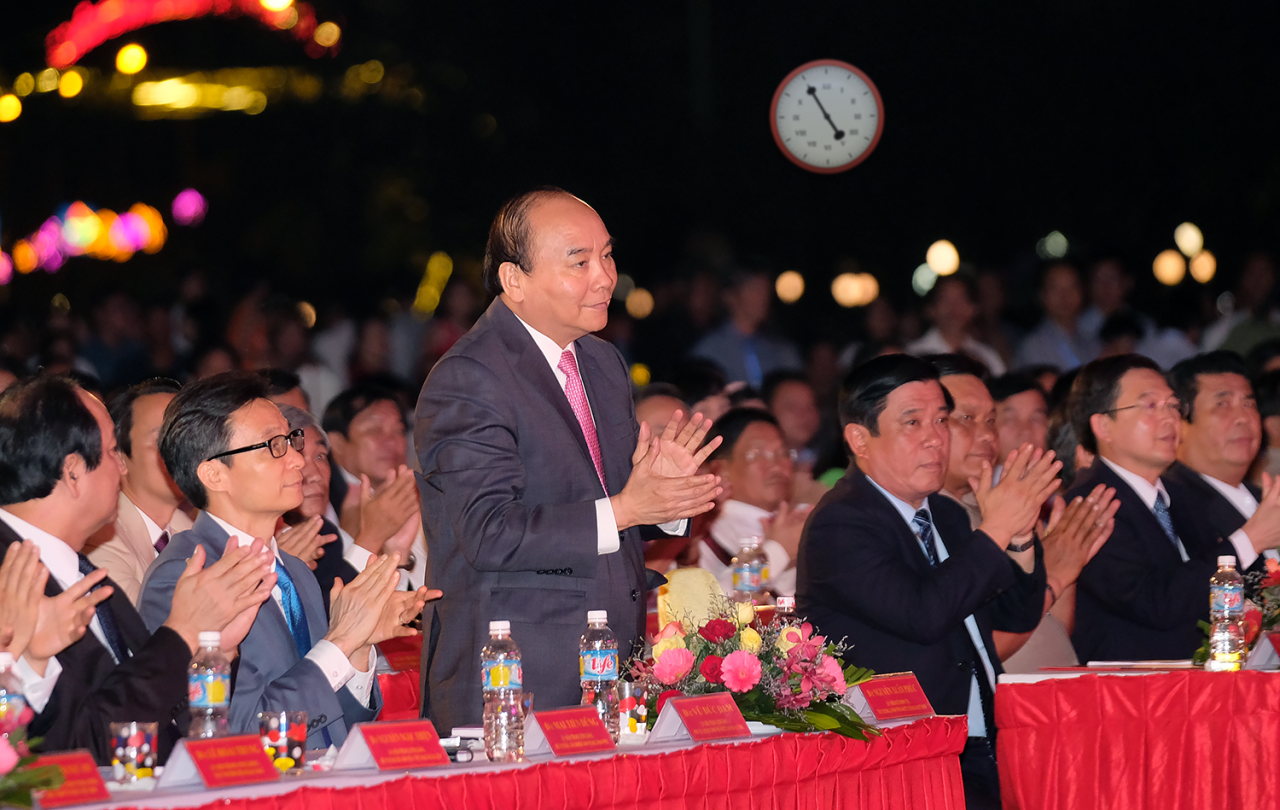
4:55
